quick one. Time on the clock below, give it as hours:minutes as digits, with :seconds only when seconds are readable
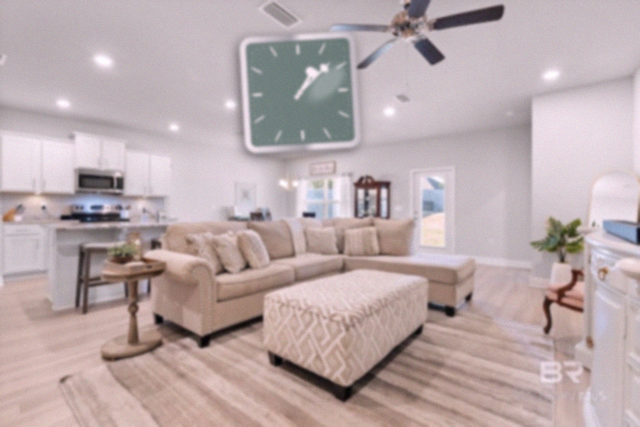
1:08
